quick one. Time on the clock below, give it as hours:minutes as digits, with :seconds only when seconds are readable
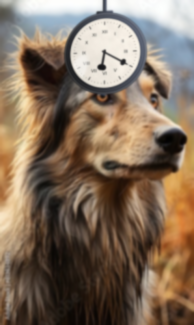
6:20
